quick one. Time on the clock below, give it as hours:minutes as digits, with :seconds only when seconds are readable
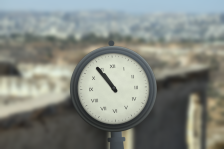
10:54
